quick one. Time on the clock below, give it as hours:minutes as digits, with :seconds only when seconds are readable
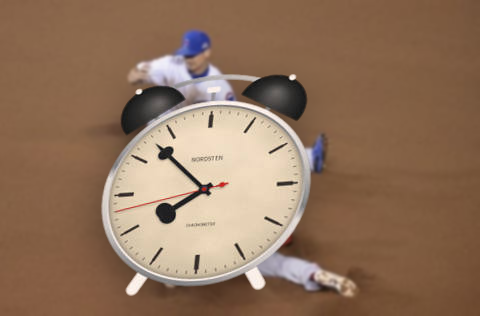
7:52:43
